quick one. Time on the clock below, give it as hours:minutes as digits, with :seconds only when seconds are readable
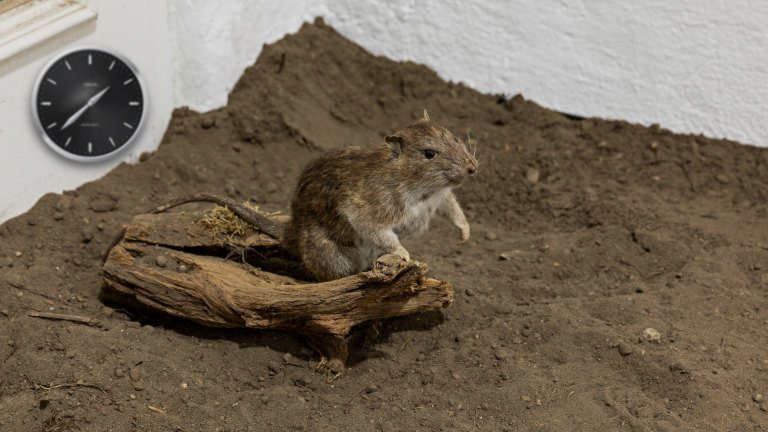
1:38
